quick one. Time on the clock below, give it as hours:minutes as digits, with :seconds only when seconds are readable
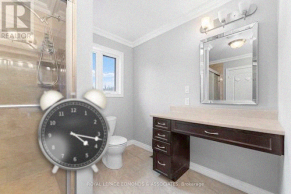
4:17
